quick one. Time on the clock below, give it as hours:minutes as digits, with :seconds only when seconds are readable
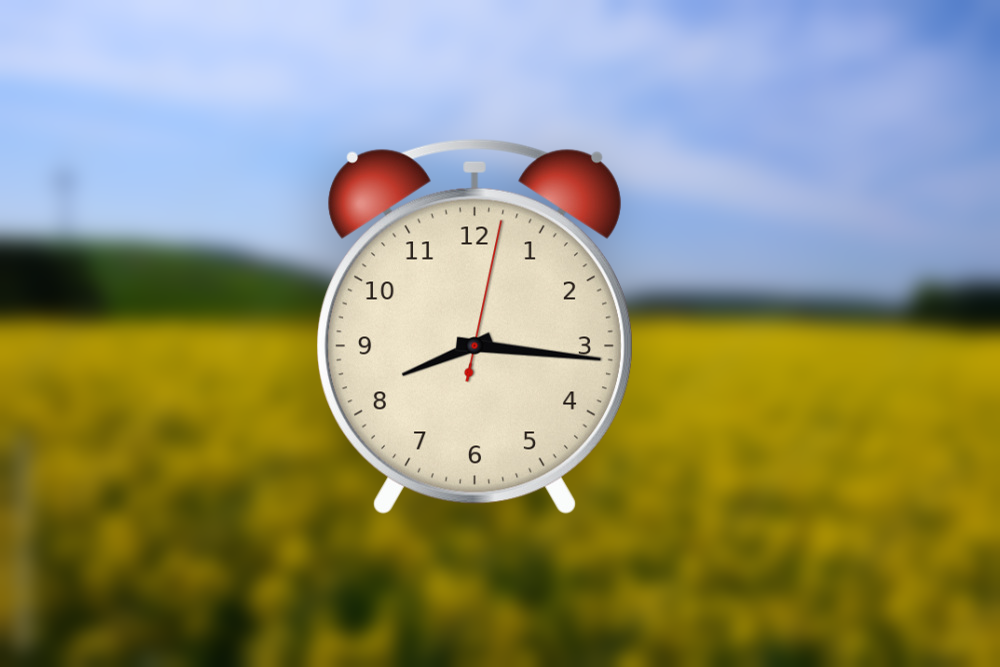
8:16:02
